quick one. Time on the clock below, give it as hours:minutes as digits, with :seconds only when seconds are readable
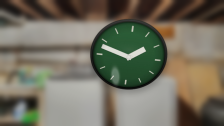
1:48
